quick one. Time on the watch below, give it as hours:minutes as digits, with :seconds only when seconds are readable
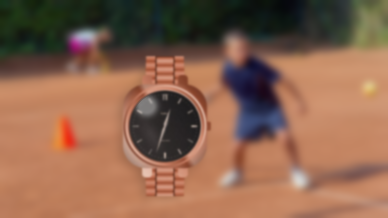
12:33
